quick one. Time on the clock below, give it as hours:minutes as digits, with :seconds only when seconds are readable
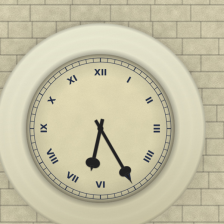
6:25
